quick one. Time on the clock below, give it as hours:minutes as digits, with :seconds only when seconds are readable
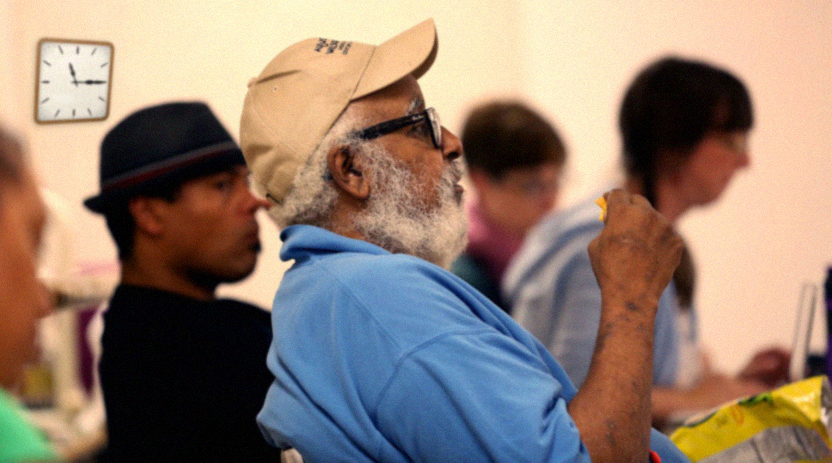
11:15
